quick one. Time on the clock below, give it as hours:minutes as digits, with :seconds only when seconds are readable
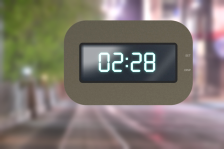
2:28
